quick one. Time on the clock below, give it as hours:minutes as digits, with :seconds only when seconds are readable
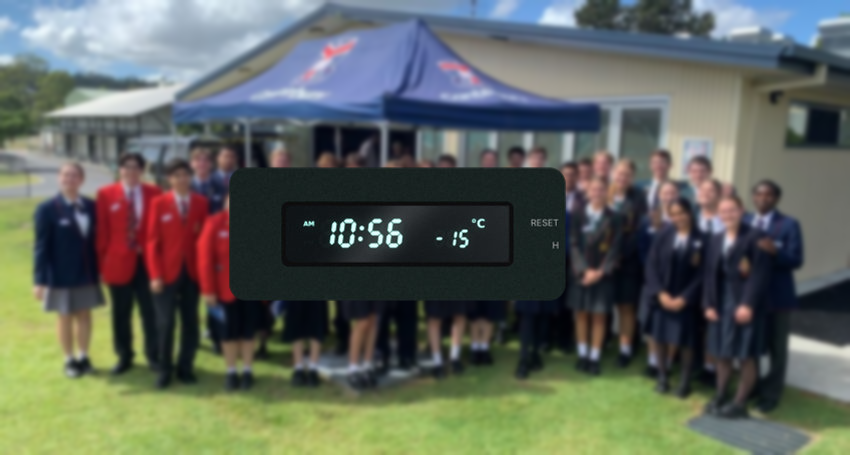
10:56
